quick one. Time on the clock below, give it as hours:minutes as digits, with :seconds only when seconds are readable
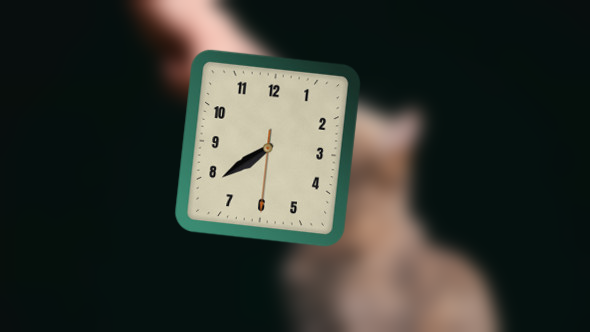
7:38:30
